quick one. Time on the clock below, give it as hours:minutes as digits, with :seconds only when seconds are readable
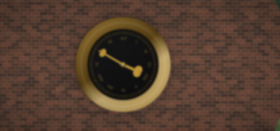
3:50
